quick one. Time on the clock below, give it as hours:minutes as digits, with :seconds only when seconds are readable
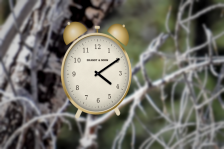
4:10
